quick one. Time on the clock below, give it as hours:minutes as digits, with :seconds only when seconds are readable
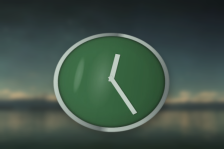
12:25
